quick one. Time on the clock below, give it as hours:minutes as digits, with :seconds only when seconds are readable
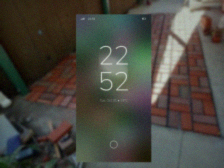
22:52
